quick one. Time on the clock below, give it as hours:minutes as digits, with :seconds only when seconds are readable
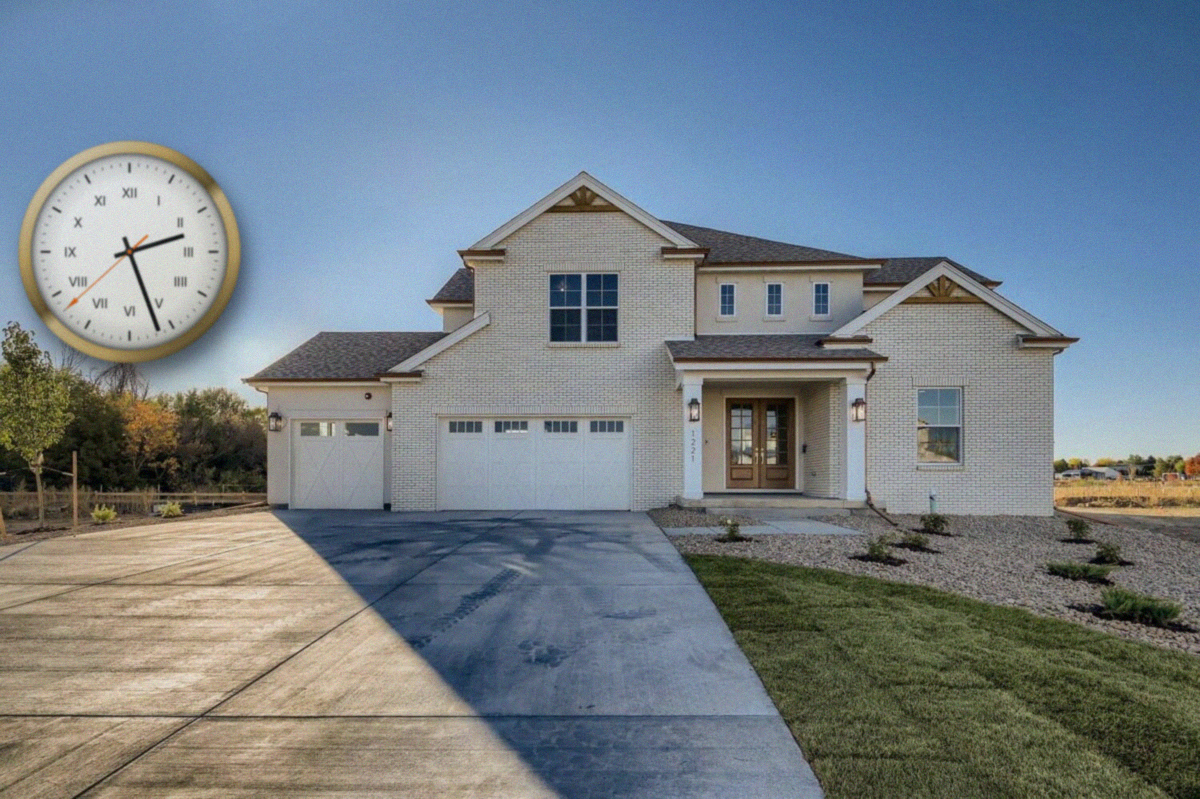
2:26:38
